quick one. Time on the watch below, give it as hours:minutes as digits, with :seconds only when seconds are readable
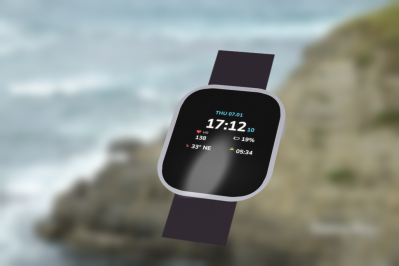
17:12
